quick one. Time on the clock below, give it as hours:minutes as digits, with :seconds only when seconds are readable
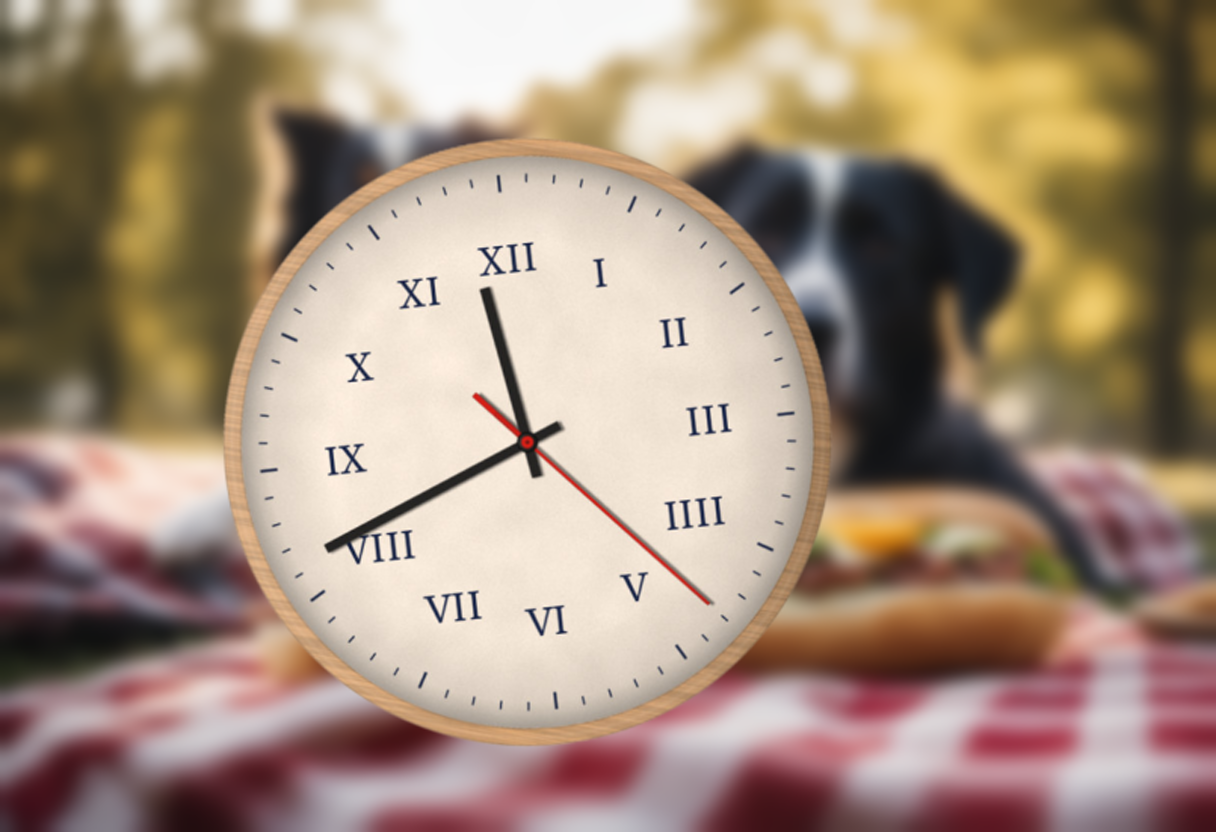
11:41:23
